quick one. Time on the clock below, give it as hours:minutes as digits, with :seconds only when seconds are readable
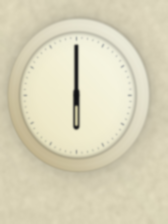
6:00
